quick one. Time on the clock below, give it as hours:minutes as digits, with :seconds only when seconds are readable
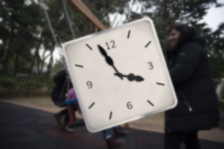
3:57
